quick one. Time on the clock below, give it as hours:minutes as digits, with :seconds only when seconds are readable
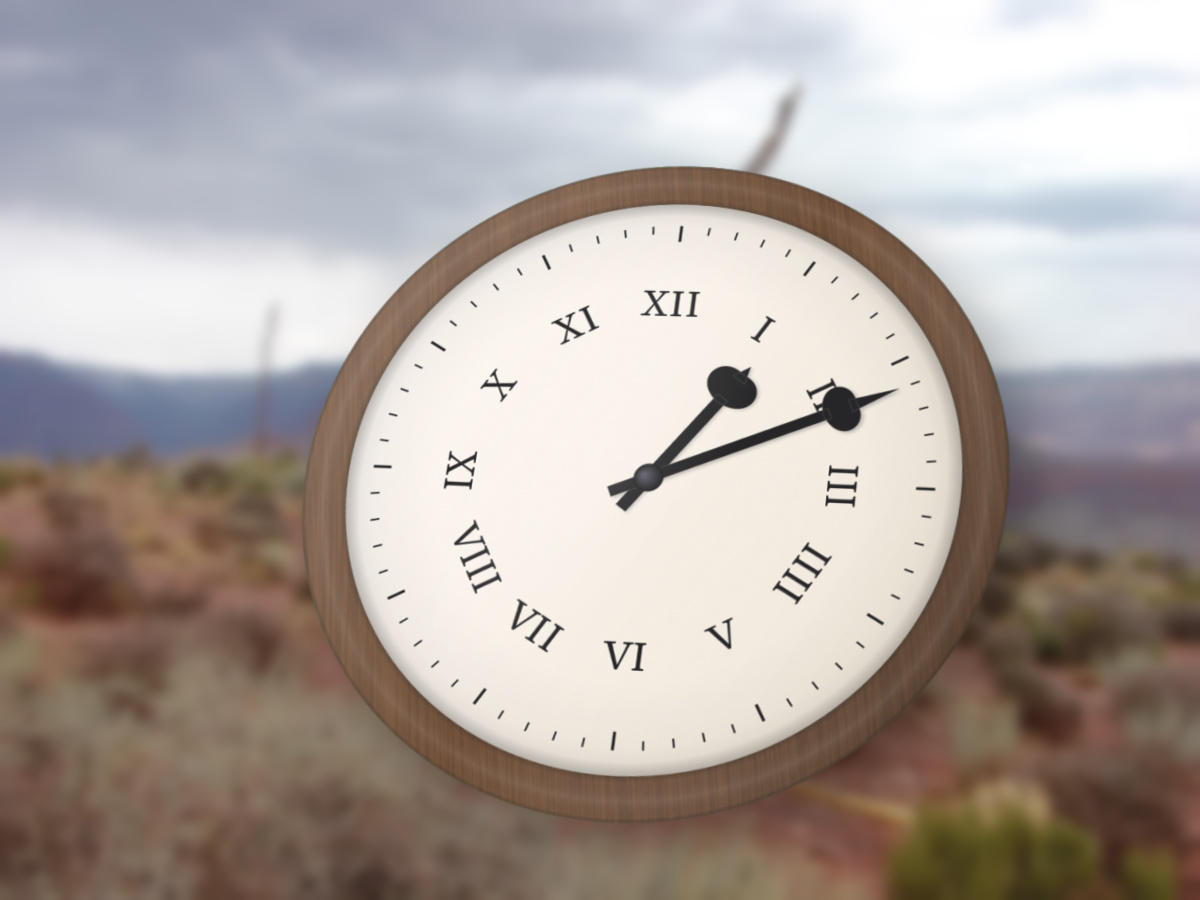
1:11
